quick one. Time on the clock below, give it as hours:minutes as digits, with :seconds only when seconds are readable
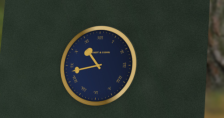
10:43
